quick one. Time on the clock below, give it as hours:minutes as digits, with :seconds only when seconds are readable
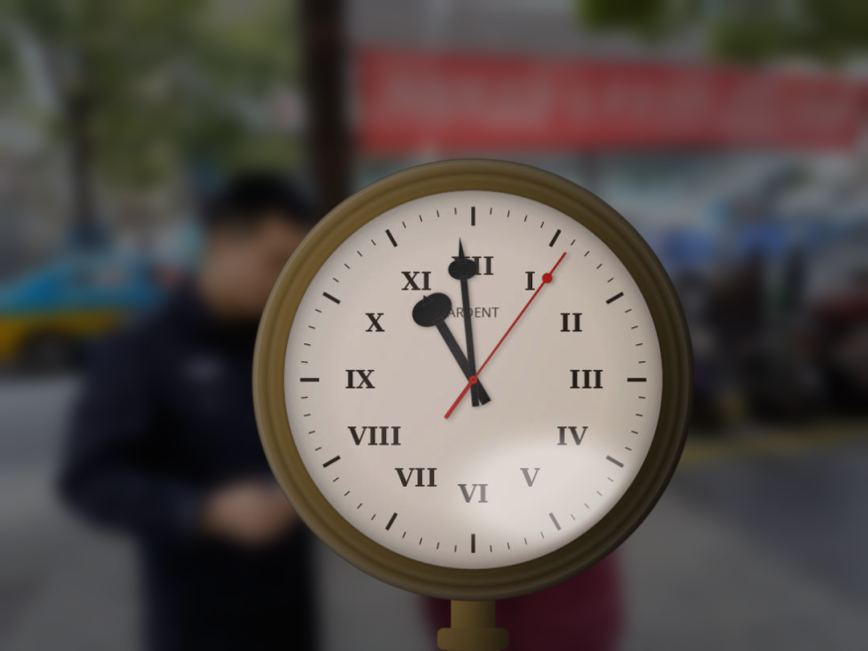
10:59:06
